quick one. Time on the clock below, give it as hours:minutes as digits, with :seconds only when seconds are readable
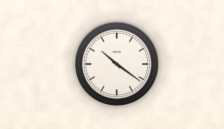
10:21
